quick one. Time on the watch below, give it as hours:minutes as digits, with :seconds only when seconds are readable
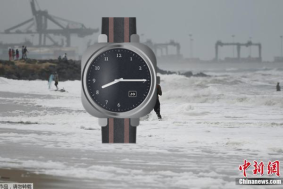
8:15
